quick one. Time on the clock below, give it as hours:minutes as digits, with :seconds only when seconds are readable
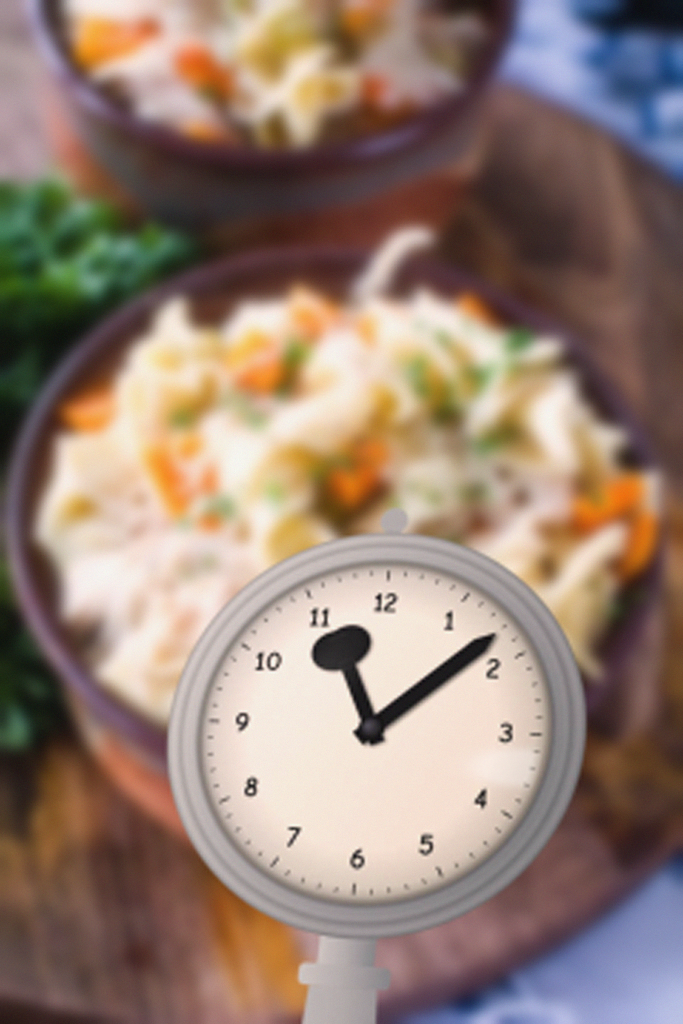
11:08
